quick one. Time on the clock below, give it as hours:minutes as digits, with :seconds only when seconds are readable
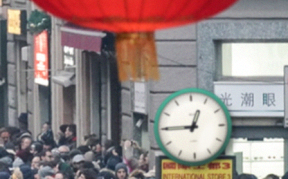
12:45
